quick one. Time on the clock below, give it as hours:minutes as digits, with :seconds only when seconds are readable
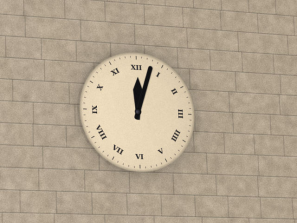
12:03
